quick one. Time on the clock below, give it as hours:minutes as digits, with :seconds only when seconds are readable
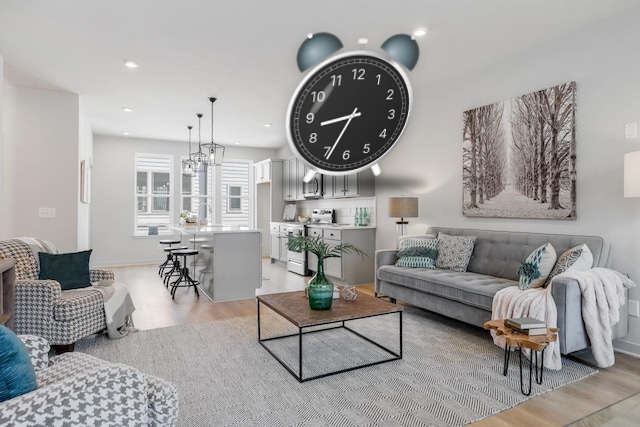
8:34
